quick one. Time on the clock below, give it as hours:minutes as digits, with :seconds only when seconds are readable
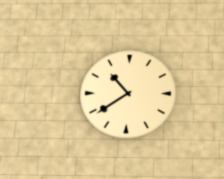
10:39
